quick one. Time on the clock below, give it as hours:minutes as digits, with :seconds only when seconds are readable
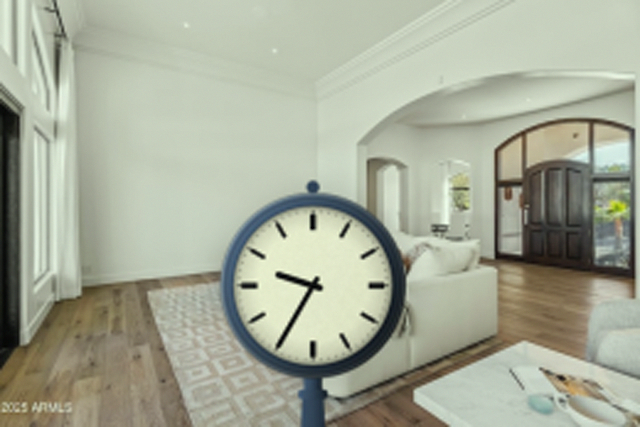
9:35
